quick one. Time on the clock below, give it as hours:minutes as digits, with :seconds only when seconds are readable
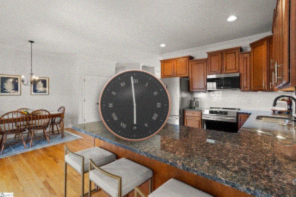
5:59
